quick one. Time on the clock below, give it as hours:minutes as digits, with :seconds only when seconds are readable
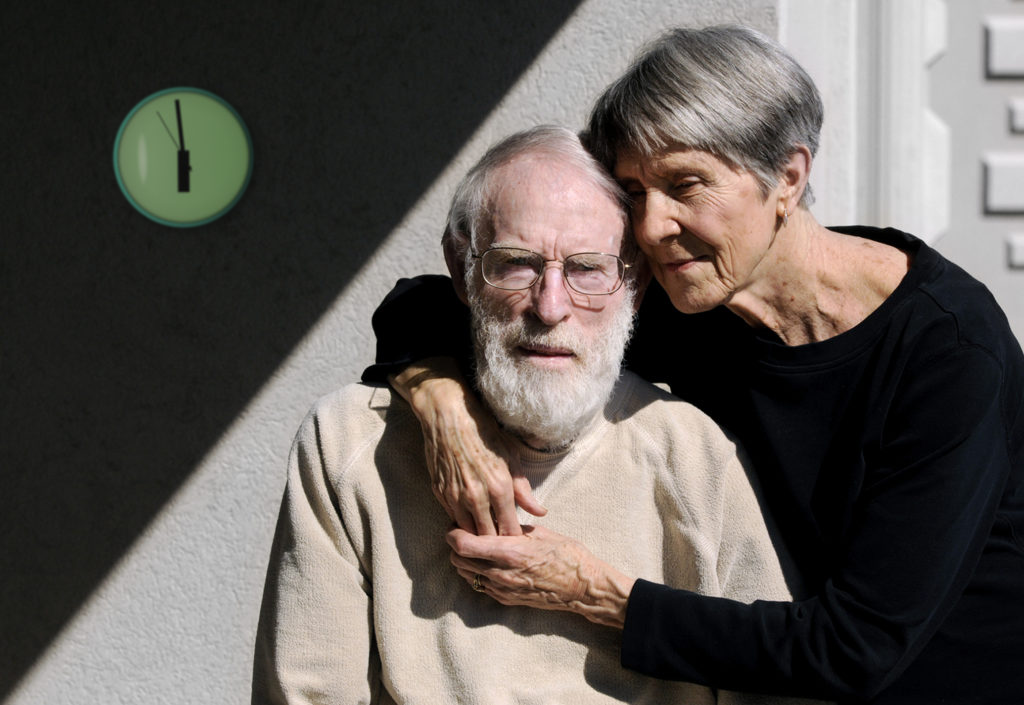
5:58:55
